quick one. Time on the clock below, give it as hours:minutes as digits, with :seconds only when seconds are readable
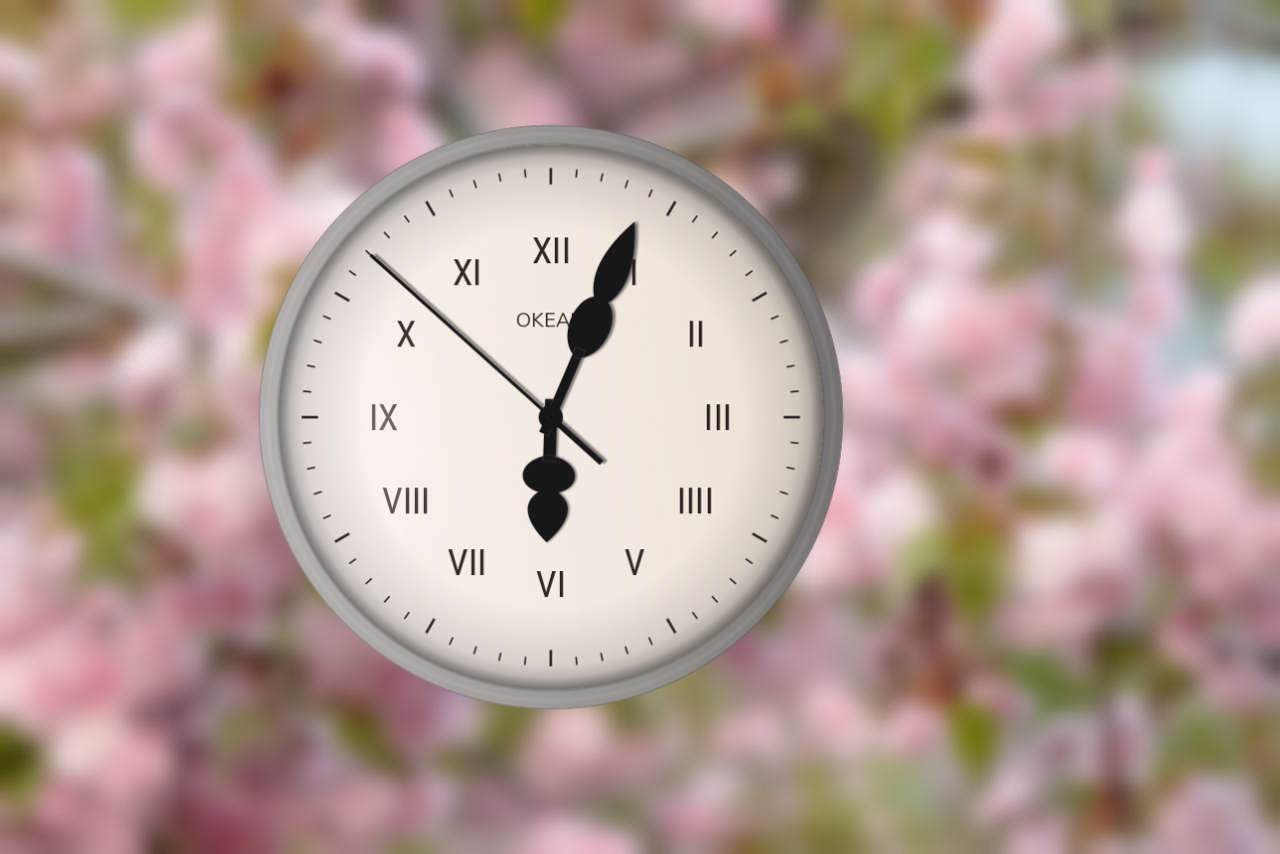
6:03:52
